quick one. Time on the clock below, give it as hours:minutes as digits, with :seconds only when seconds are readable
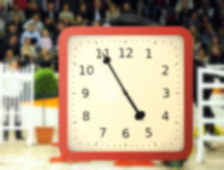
4:55
